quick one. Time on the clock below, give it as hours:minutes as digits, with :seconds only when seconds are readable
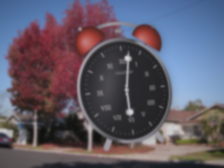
6:02
